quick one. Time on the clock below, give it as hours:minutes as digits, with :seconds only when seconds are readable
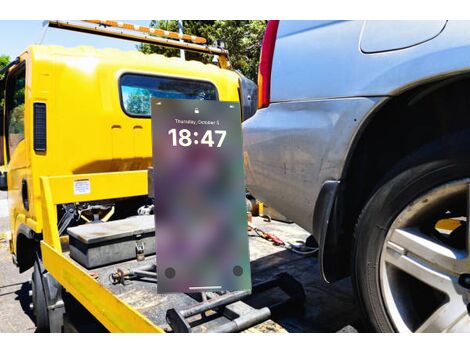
18:47
